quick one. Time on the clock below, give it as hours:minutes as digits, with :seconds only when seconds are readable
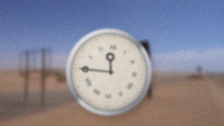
11:45
